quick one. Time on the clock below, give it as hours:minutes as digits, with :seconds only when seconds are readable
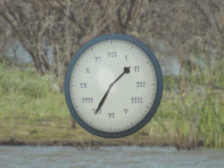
1:35
